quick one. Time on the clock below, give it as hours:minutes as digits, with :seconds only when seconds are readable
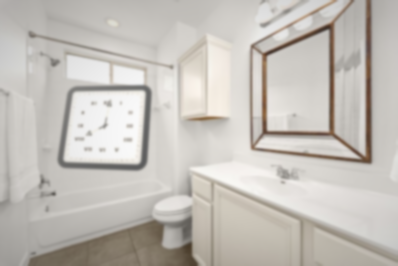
8:01
